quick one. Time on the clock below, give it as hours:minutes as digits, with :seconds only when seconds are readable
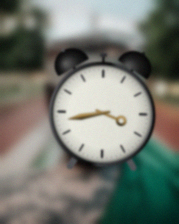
3:43
